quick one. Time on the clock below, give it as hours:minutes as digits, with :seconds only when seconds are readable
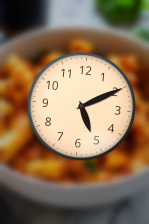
5:10
